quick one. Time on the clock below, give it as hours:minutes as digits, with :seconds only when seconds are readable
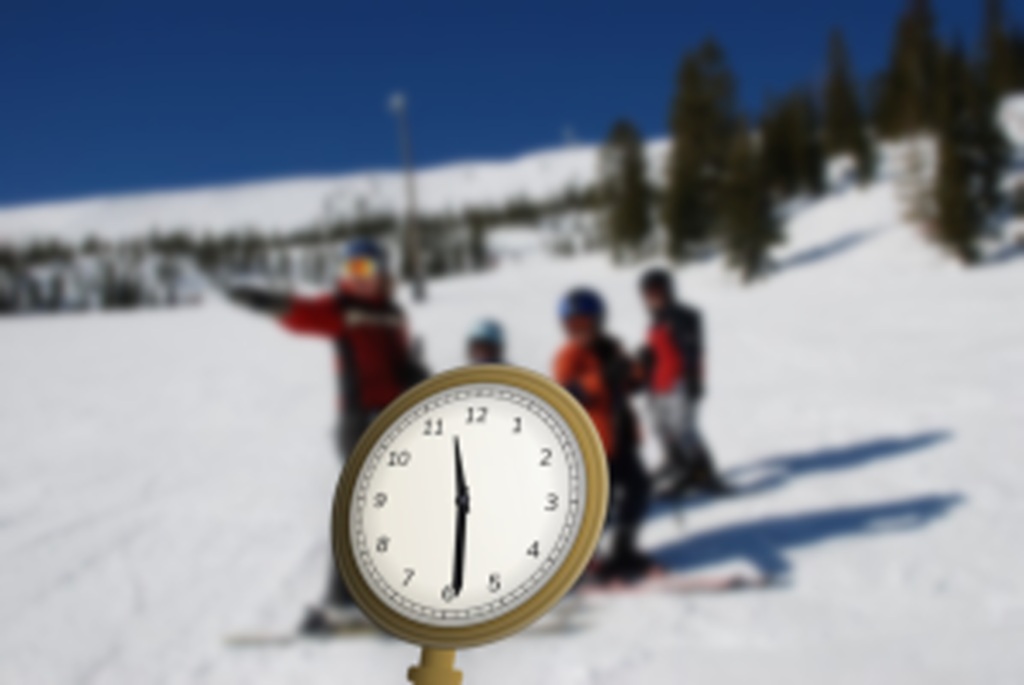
11:29
